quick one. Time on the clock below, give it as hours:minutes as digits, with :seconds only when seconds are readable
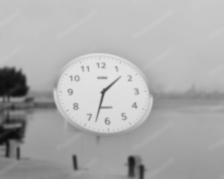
1:33
